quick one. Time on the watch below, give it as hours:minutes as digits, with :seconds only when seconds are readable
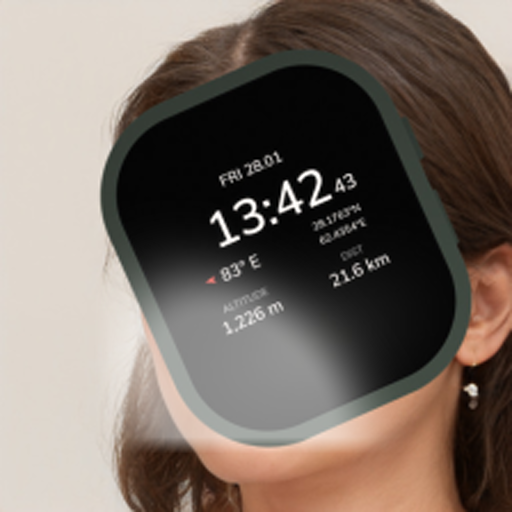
13:42:43
